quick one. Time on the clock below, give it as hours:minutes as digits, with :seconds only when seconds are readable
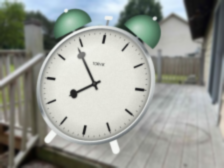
7:54
